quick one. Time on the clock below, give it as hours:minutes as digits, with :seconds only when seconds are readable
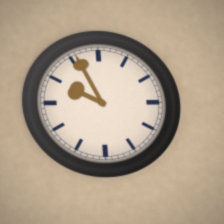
9:56
